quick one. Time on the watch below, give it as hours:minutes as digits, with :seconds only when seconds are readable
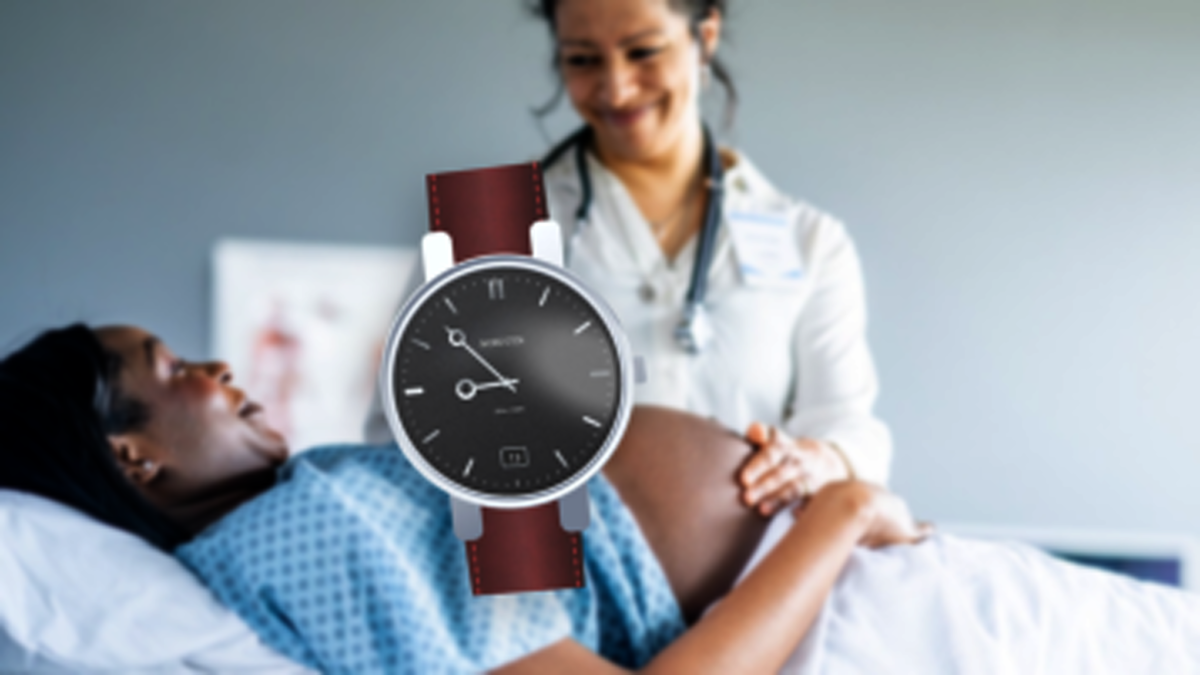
8:53
